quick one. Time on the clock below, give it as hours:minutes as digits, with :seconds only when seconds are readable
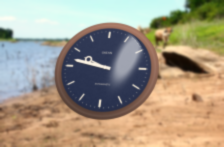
9:47
